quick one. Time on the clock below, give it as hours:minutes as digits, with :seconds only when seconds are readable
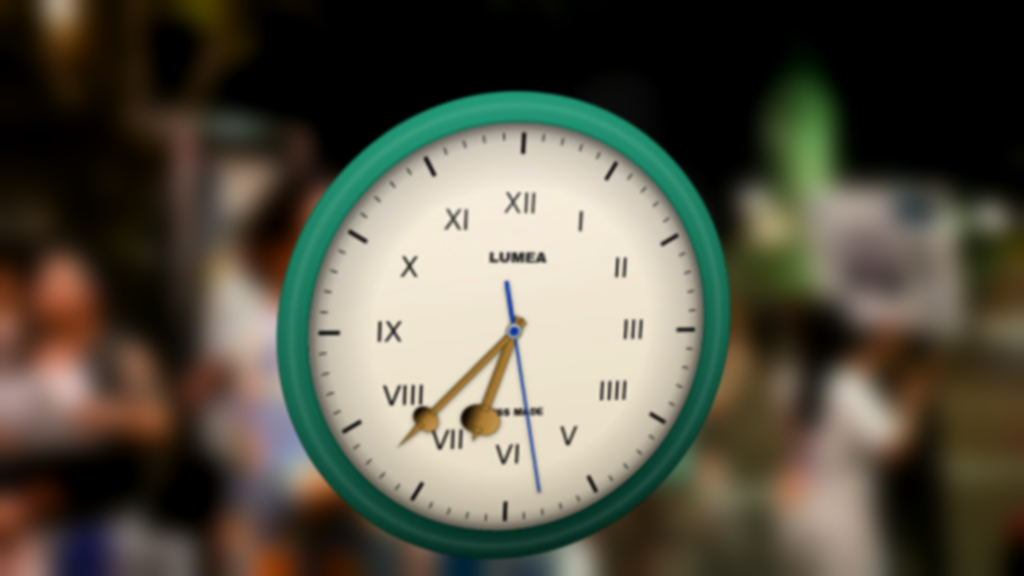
6:37:28
